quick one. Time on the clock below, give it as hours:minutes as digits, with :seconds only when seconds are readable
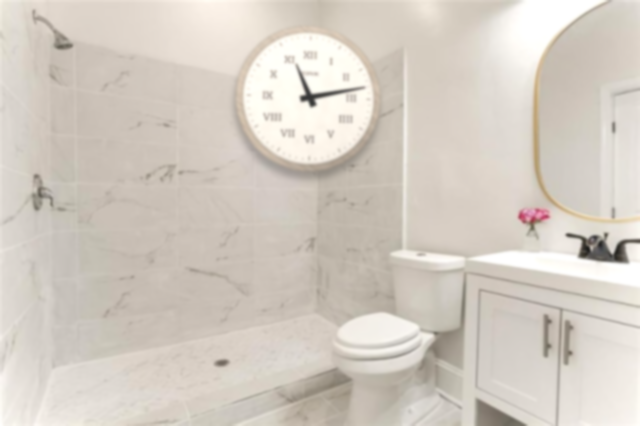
11:13
